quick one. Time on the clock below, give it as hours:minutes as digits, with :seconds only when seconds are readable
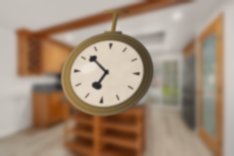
6:52
